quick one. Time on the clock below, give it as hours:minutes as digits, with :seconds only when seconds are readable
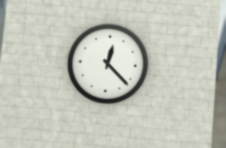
12:22
